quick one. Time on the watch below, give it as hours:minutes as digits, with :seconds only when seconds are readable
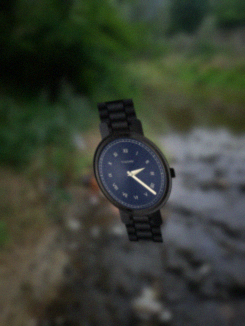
2:22
